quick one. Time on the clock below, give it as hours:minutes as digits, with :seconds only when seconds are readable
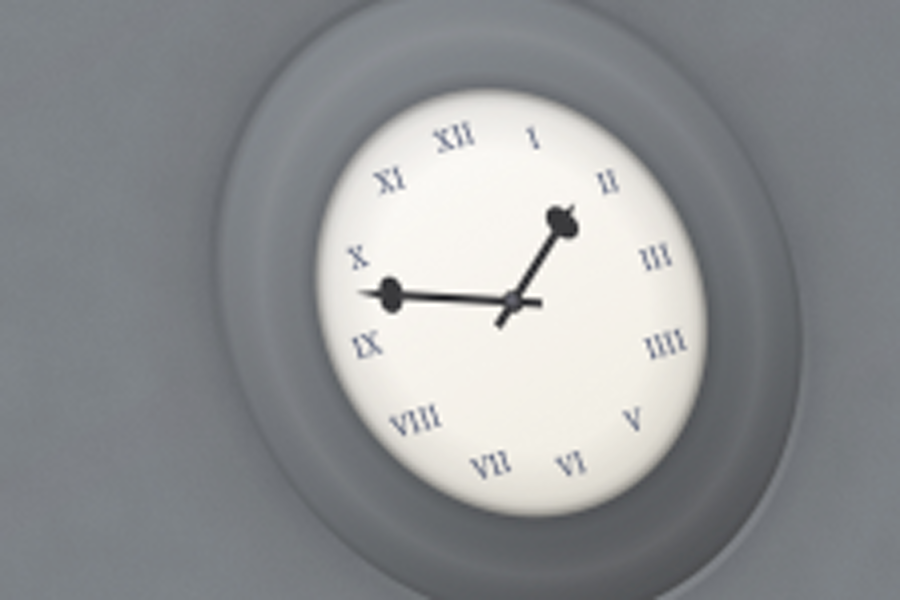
1:48
